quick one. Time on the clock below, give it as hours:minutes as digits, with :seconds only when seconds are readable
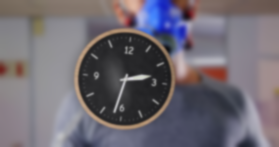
2:32
